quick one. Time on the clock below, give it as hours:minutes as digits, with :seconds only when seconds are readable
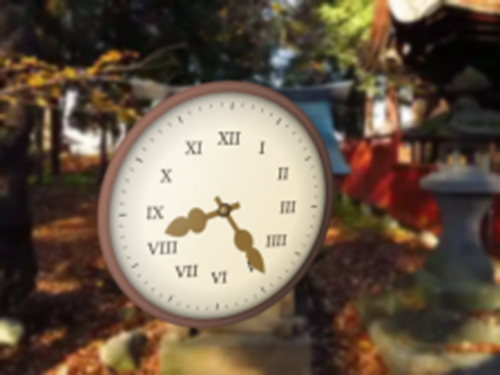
8:24
